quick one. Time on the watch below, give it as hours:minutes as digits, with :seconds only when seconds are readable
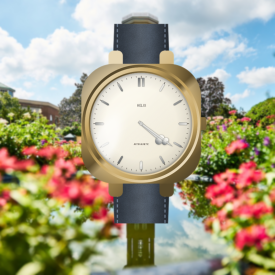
4:21
